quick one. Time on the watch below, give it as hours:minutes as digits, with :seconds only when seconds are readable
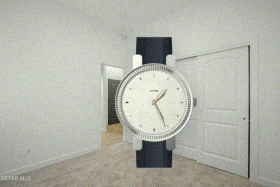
1:26
